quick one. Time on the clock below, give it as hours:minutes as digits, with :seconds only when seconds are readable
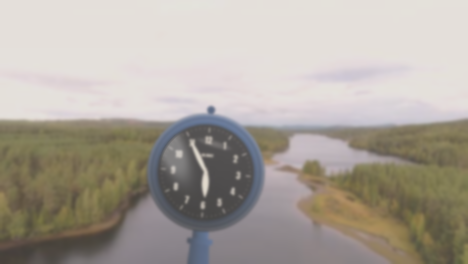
5:55
